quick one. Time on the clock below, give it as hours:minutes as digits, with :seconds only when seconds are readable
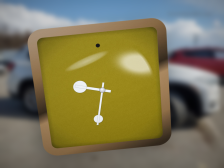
9:32
